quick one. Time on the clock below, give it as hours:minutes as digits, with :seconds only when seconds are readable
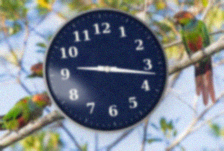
9:17
